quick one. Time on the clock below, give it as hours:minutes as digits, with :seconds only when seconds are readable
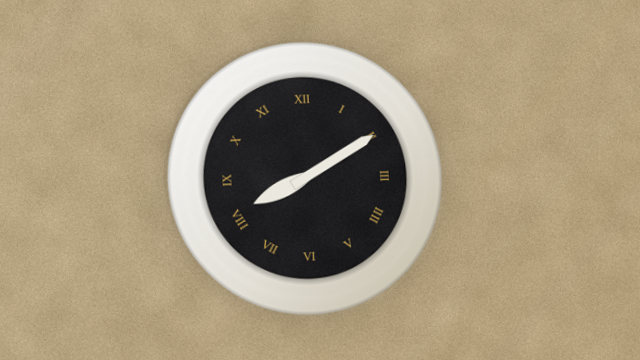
8:10
